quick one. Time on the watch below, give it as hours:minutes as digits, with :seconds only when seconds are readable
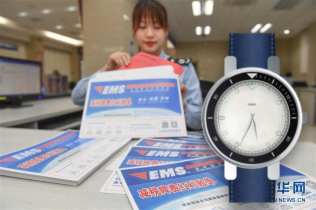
5:34
